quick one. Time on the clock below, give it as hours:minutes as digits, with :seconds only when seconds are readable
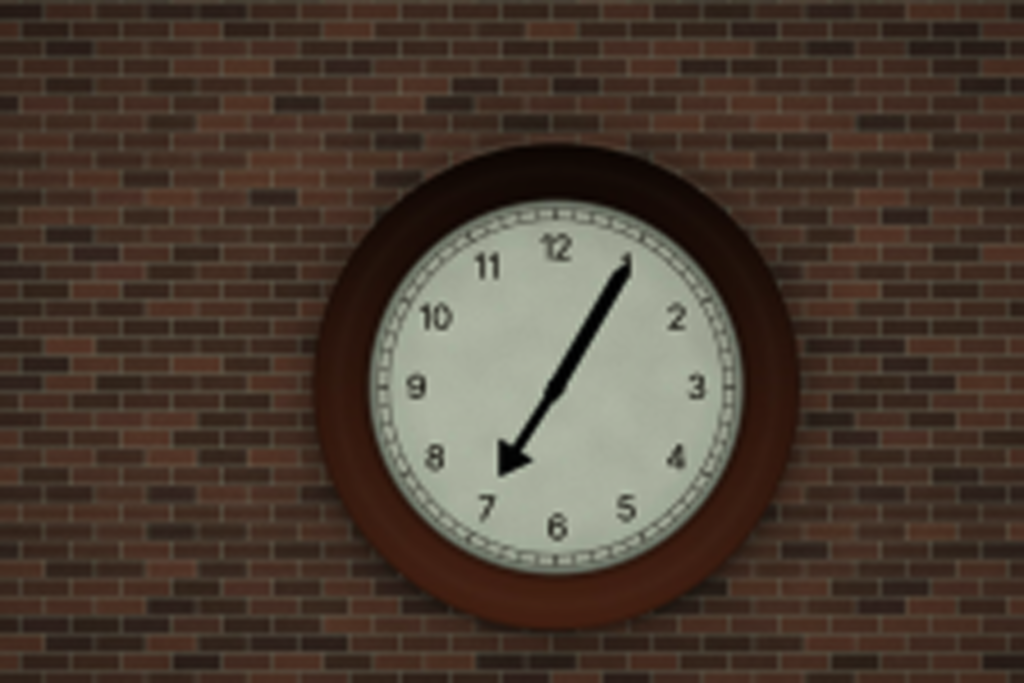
7:05
